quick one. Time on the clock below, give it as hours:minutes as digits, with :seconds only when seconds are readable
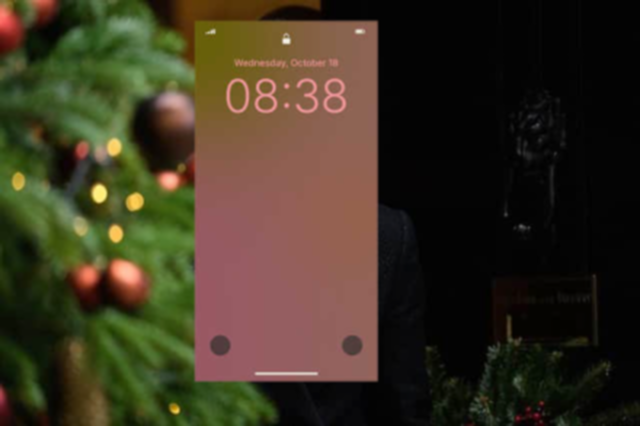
8:38
